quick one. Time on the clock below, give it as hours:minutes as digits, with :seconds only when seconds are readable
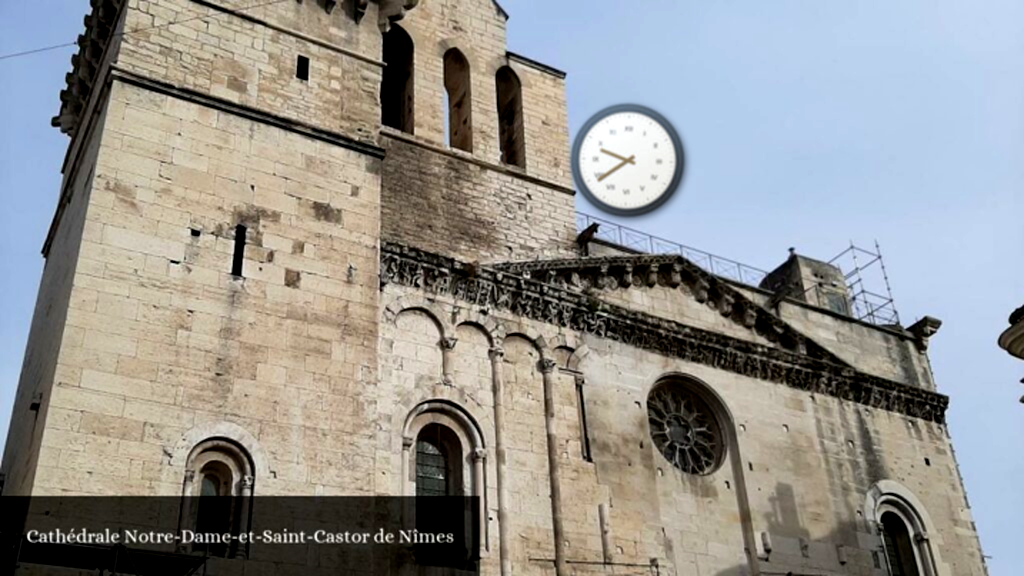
9:39
